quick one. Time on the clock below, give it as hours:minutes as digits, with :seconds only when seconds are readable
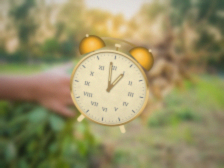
12:59
